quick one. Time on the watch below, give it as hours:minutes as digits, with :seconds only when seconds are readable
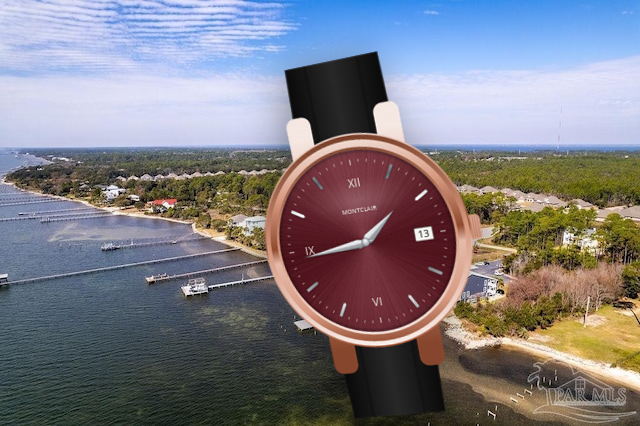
1:44
